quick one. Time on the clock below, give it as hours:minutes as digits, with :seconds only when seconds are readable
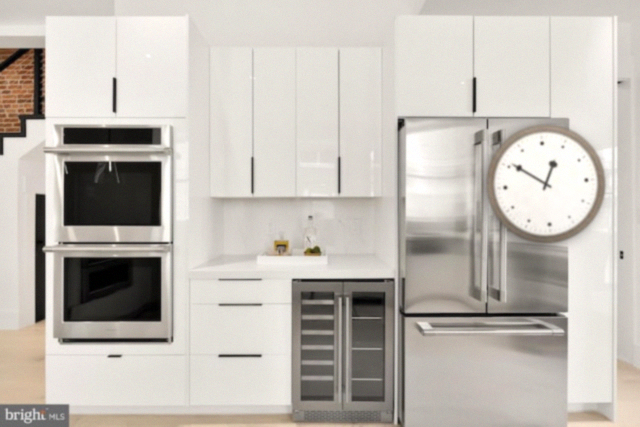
12:51
